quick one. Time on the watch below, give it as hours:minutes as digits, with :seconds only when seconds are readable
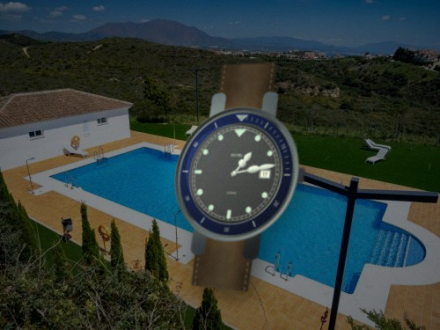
1:13
